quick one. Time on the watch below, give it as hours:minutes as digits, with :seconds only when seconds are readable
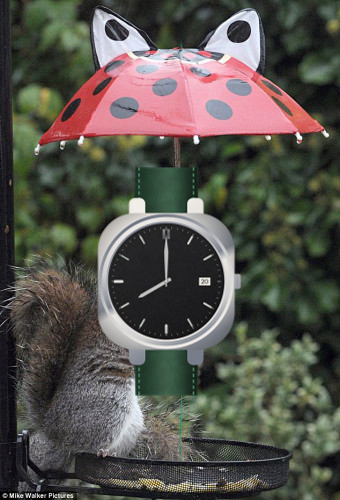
8:00
